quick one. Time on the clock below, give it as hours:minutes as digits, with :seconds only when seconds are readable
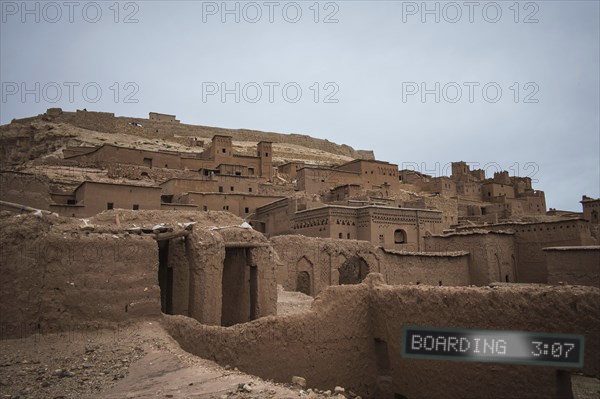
3:07
